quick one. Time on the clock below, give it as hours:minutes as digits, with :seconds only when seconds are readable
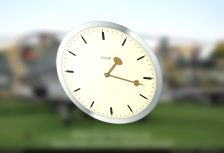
1:17
